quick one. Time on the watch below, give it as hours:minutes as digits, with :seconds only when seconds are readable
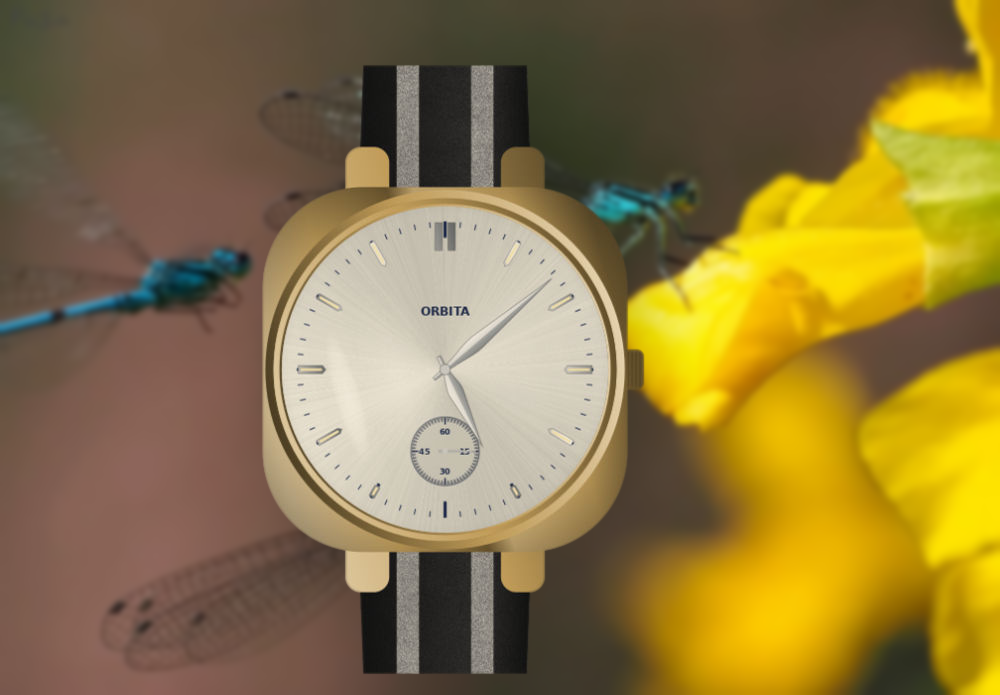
5:08:15
